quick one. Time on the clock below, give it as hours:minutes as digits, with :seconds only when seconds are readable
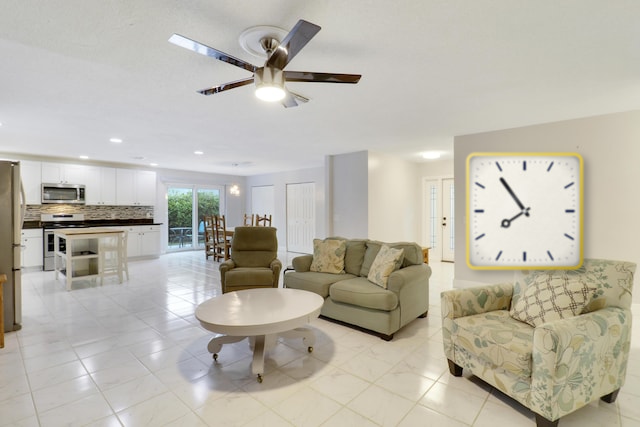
7:54
